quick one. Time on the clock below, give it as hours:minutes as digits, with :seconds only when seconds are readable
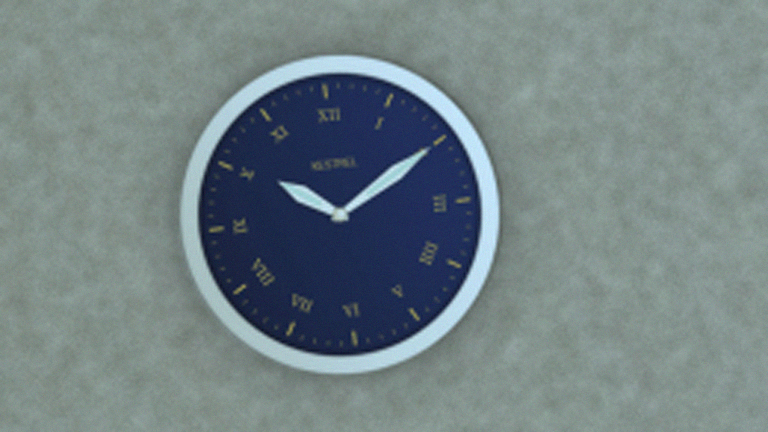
10:10
